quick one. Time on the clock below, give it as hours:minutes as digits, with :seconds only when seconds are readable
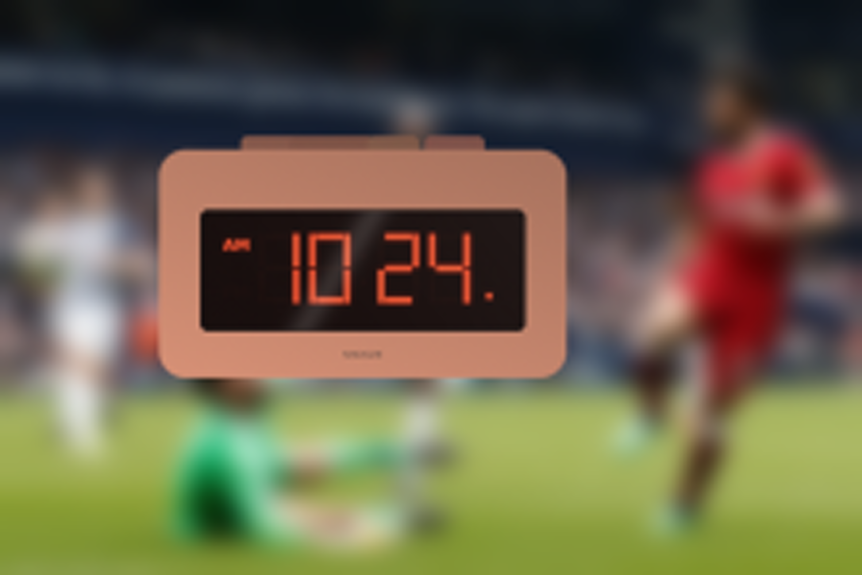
10:24
